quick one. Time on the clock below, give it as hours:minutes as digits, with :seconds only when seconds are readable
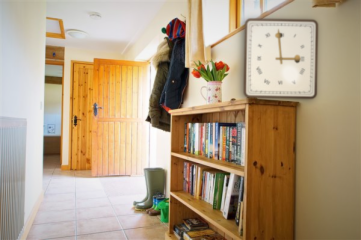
2:59
